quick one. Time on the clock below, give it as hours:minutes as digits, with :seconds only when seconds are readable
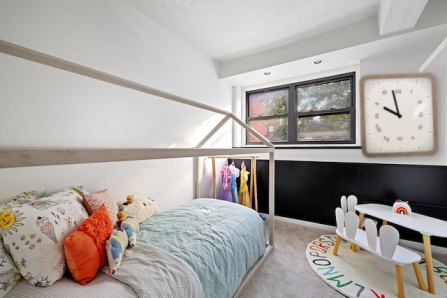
9:58
